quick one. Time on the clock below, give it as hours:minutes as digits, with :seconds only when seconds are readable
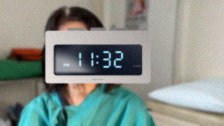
11:32
